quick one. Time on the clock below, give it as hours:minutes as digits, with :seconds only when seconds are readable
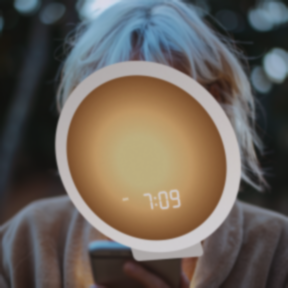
7:09
